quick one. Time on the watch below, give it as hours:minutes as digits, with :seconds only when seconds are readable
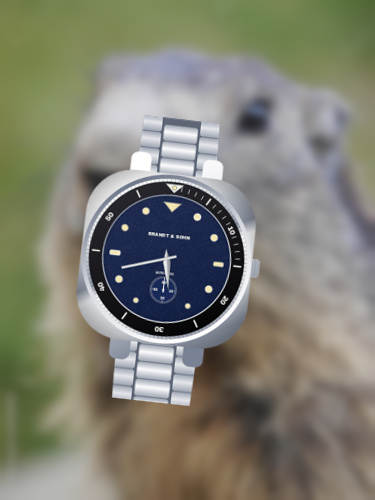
5:42
